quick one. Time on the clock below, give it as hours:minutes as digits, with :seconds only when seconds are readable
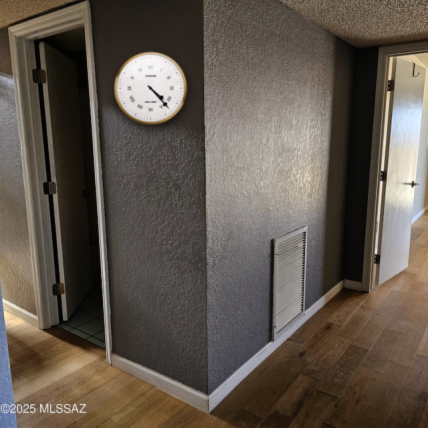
4:23
